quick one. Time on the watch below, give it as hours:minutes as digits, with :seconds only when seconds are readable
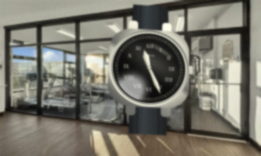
11:26
